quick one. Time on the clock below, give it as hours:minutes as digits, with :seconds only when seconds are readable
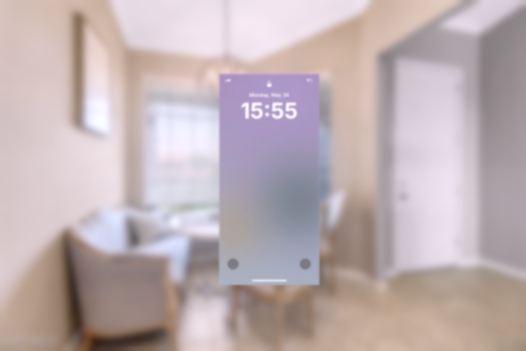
15:55
